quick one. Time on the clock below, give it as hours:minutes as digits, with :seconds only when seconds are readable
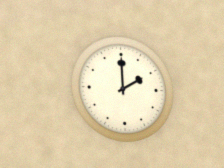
2:00
